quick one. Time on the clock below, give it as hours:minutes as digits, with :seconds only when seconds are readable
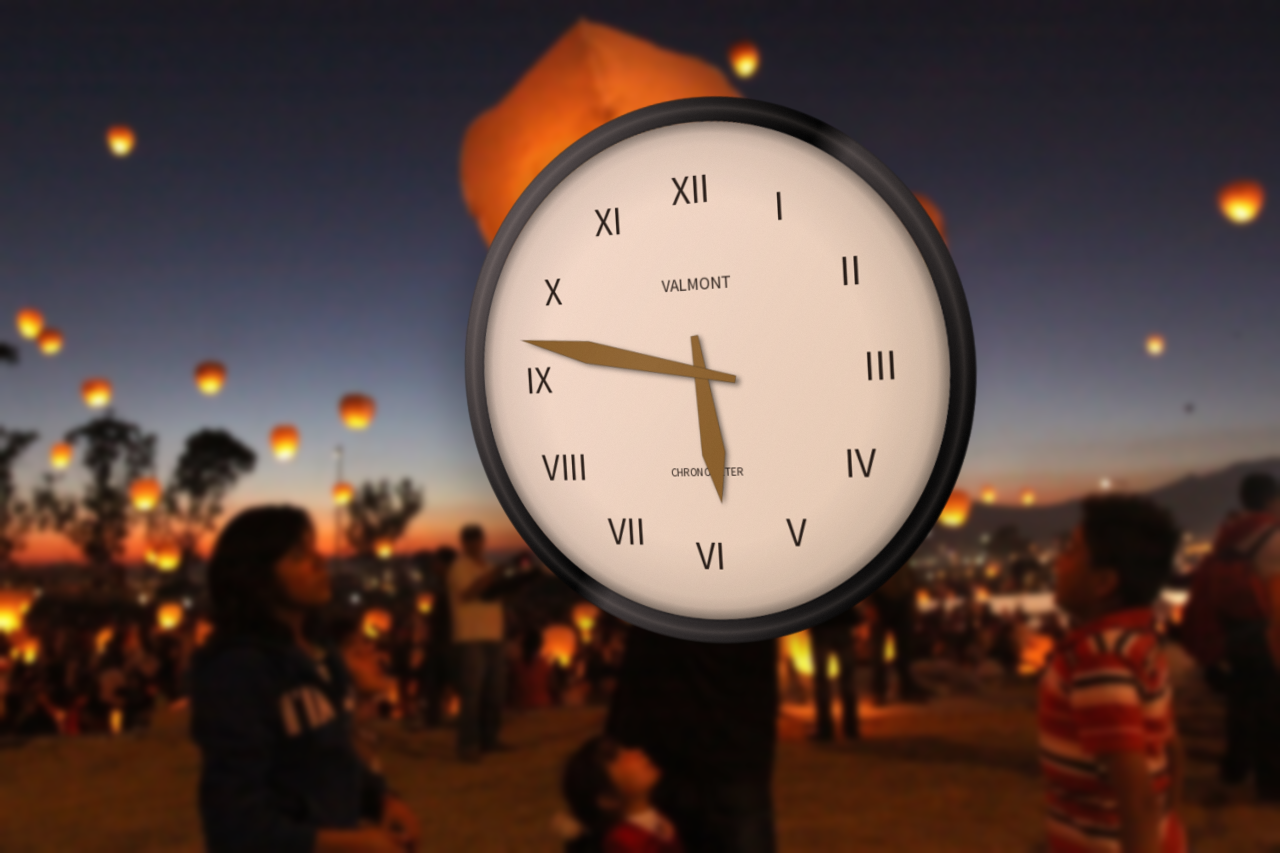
5:47
